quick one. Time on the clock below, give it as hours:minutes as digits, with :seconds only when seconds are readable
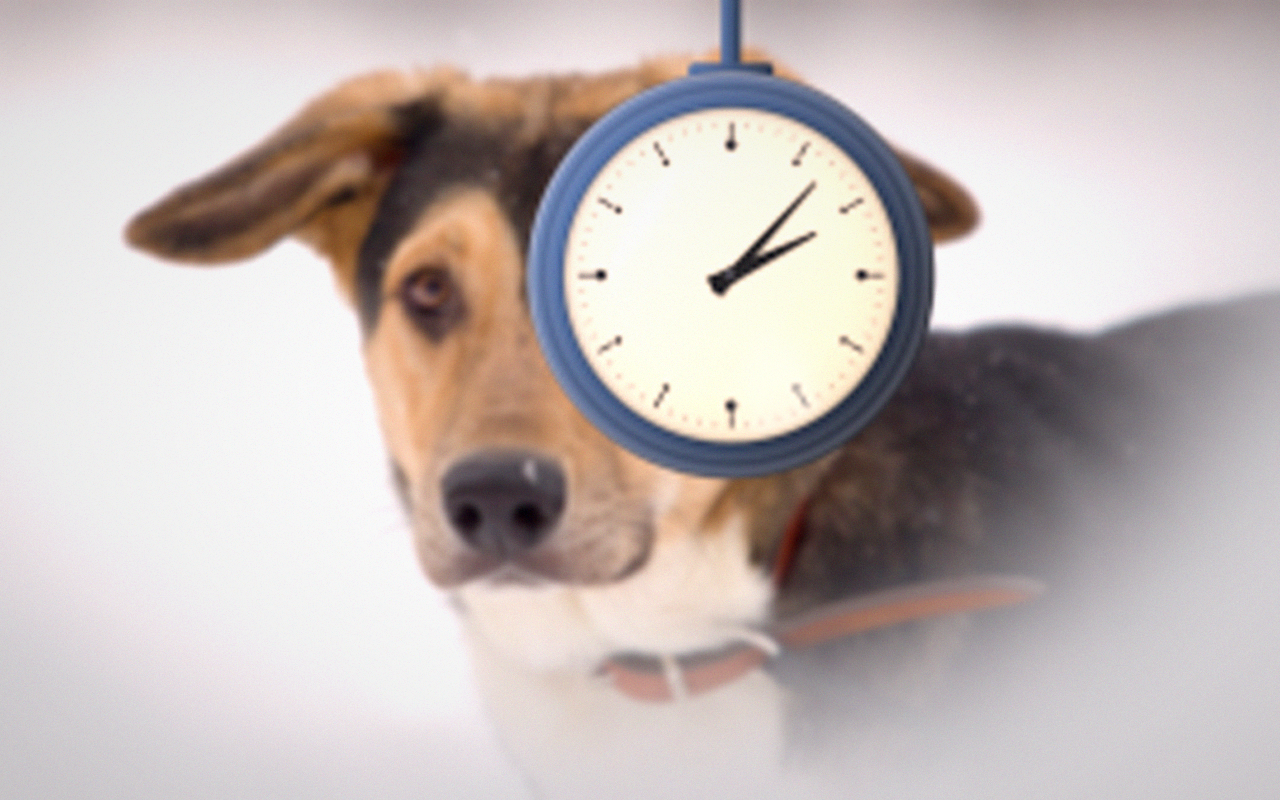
2:07
